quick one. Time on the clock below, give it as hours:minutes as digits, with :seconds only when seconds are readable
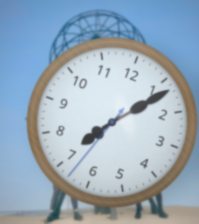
7:06:33
